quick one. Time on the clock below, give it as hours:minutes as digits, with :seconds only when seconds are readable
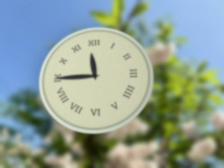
11:45
